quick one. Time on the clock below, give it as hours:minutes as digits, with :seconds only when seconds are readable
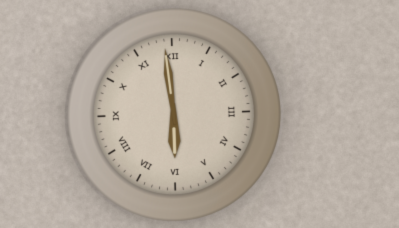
5:59
